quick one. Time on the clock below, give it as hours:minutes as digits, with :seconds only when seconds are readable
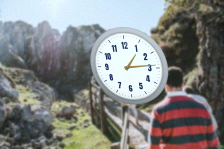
1:14
